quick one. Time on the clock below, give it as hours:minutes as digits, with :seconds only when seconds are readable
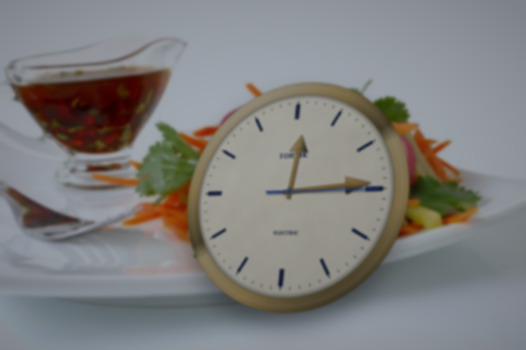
12:14:15
